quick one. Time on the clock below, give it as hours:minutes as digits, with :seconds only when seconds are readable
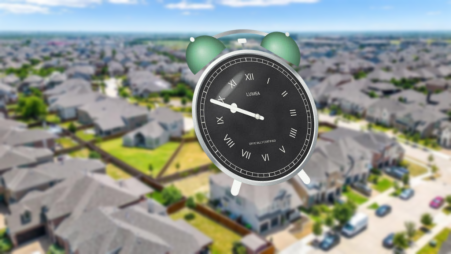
9:49
